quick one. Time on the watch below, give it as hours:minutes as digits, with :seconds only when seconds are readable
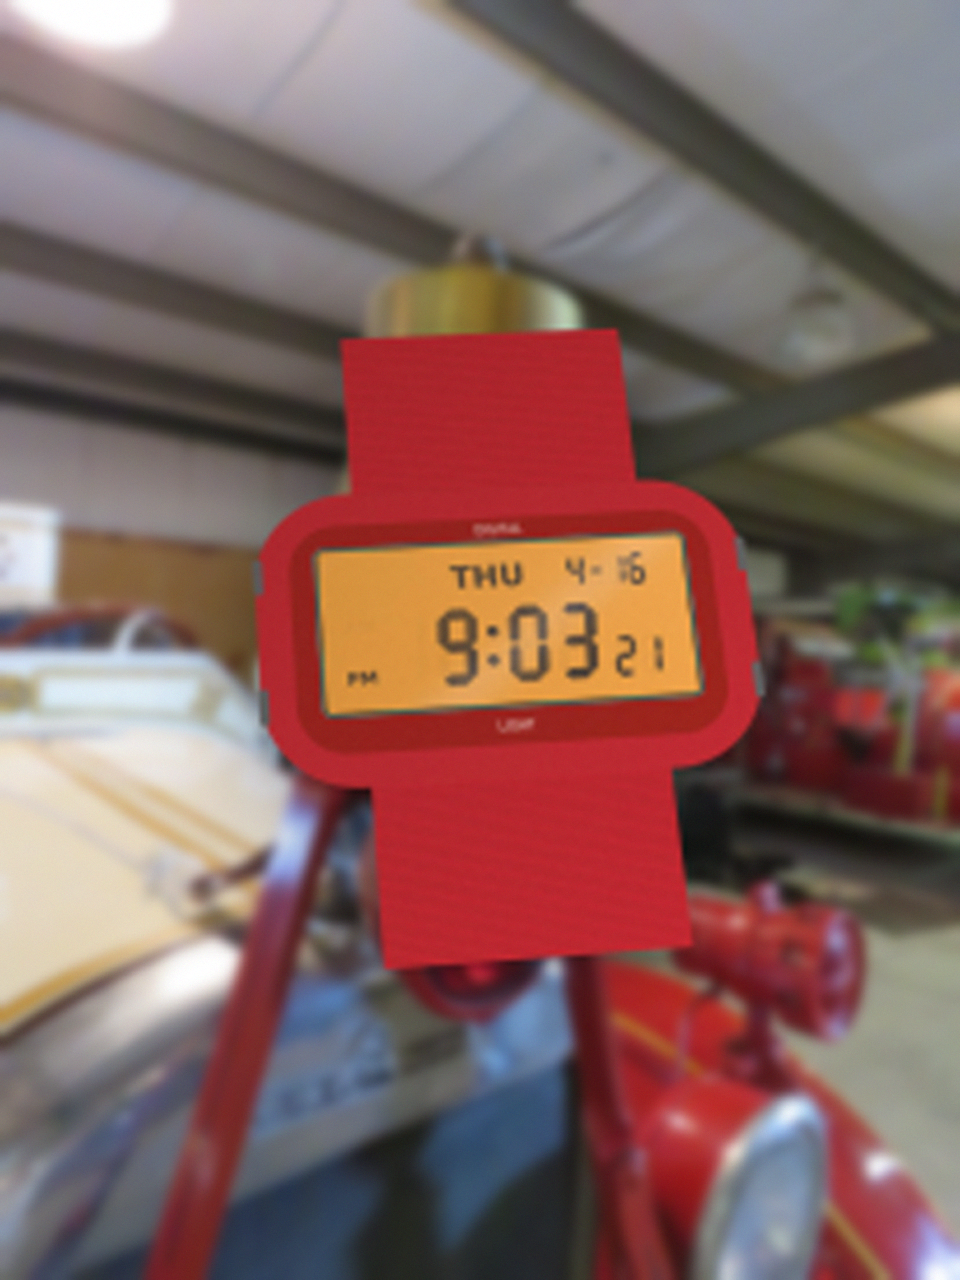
9:03:21
